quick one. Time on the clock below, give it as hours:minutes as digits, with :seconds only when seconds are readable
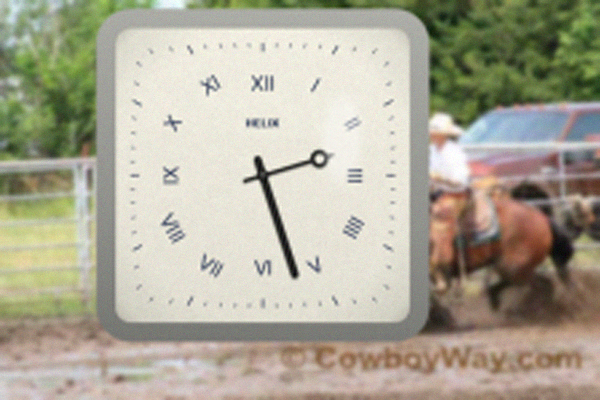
2:27
